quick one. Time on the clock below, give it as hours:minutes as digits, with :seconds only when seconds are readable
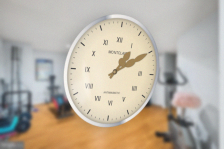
1:10
